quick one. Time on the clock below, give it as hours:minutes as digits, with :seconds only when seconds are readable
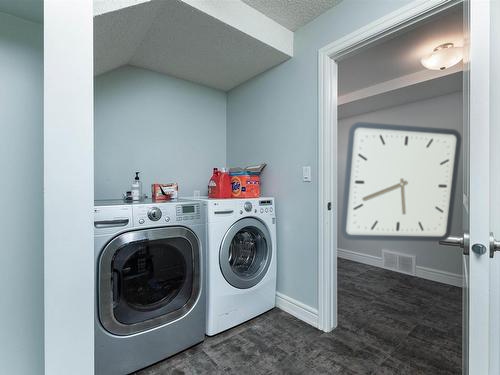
5:41
